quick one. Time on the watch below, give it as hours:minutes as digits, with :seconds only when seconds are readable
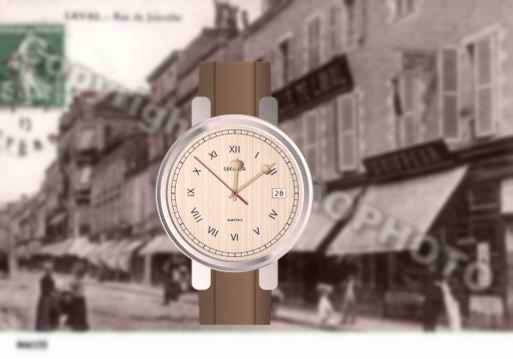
12:08:52
